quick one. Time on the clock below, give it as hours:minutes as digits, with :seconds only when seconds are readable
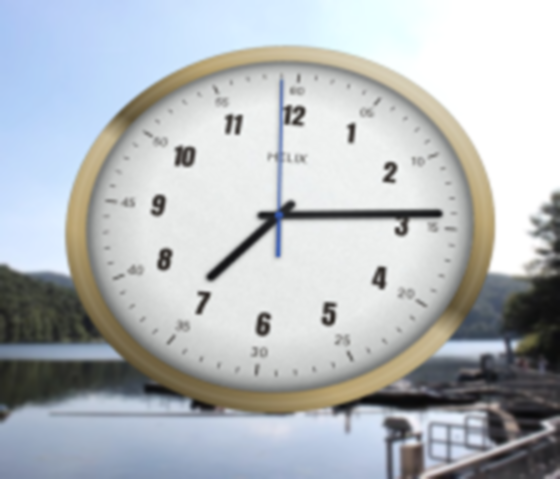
7:13:59
